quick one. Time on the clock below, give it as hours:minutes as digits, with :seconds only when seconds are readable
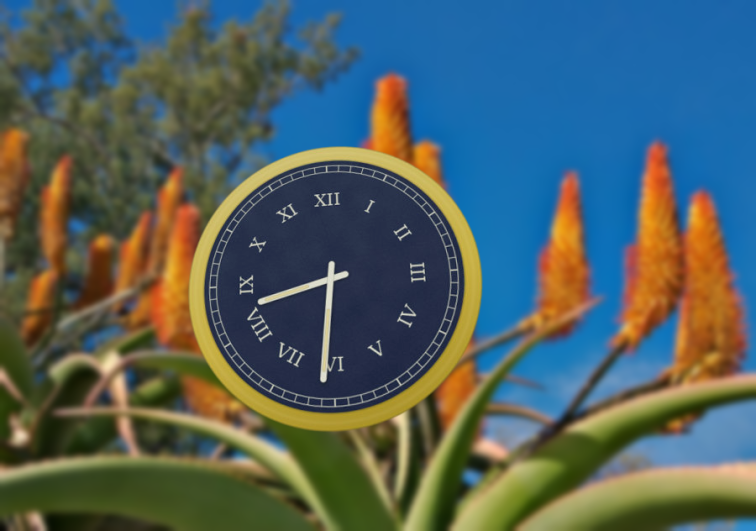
8:31
